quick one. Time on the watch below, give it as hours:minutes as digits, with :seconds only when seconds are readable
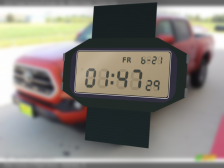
1:47:29
